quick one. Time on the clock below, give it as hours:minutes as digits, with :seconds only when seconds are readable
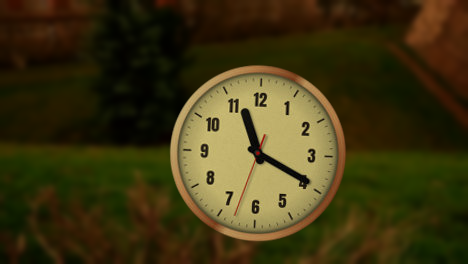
11:19:33
